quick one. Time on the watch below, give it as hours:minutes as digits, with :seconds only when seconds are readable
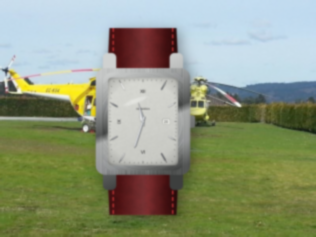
11:33
